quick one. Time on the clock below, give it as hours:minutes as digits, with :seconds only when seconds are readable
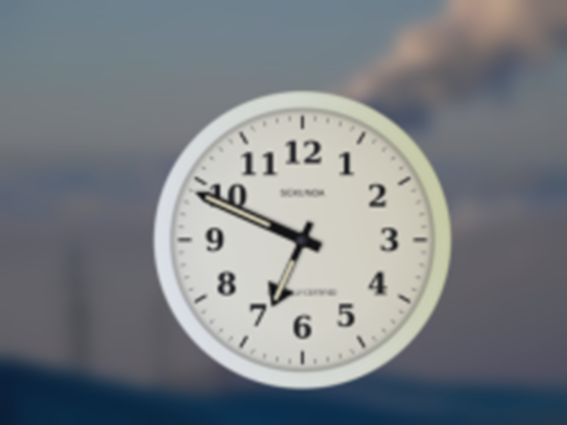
6:49
